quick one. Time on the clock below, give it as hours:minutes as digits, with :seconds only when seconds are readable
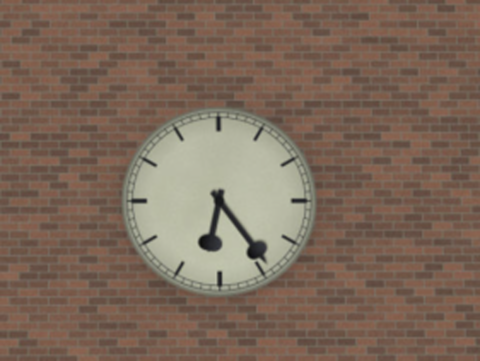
6:24
